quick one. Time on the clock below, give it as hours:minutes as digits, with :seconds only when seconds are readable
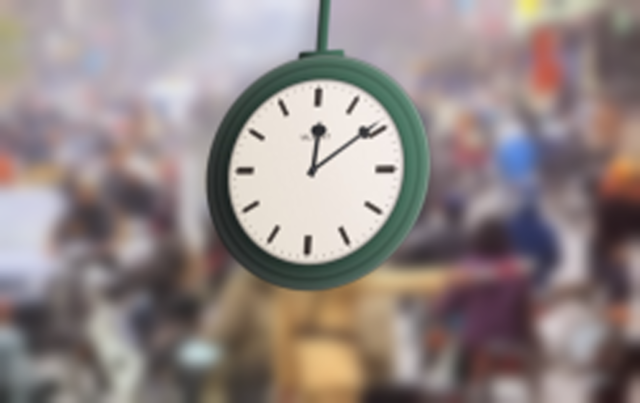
12:09
